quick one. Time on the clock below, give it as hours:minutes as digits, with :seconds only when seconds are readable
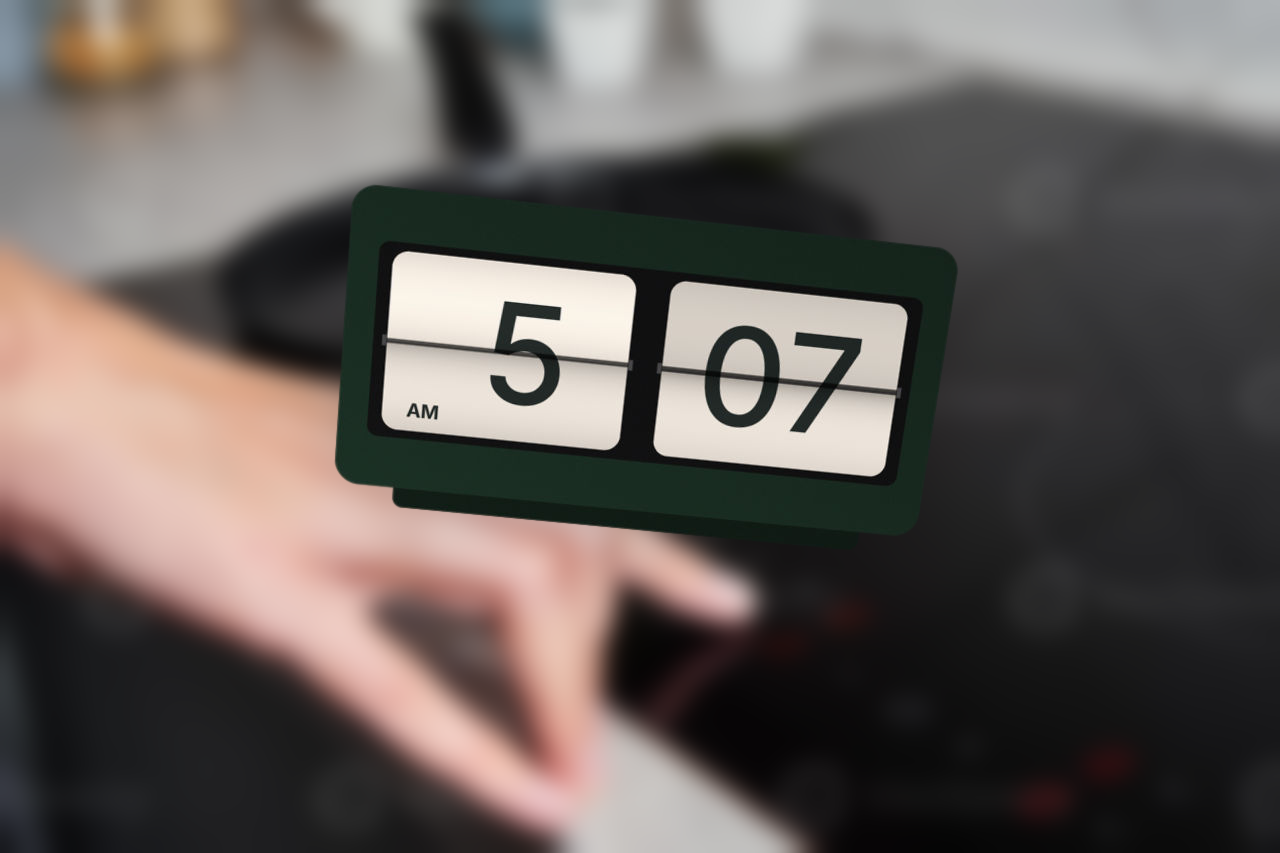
5:07
